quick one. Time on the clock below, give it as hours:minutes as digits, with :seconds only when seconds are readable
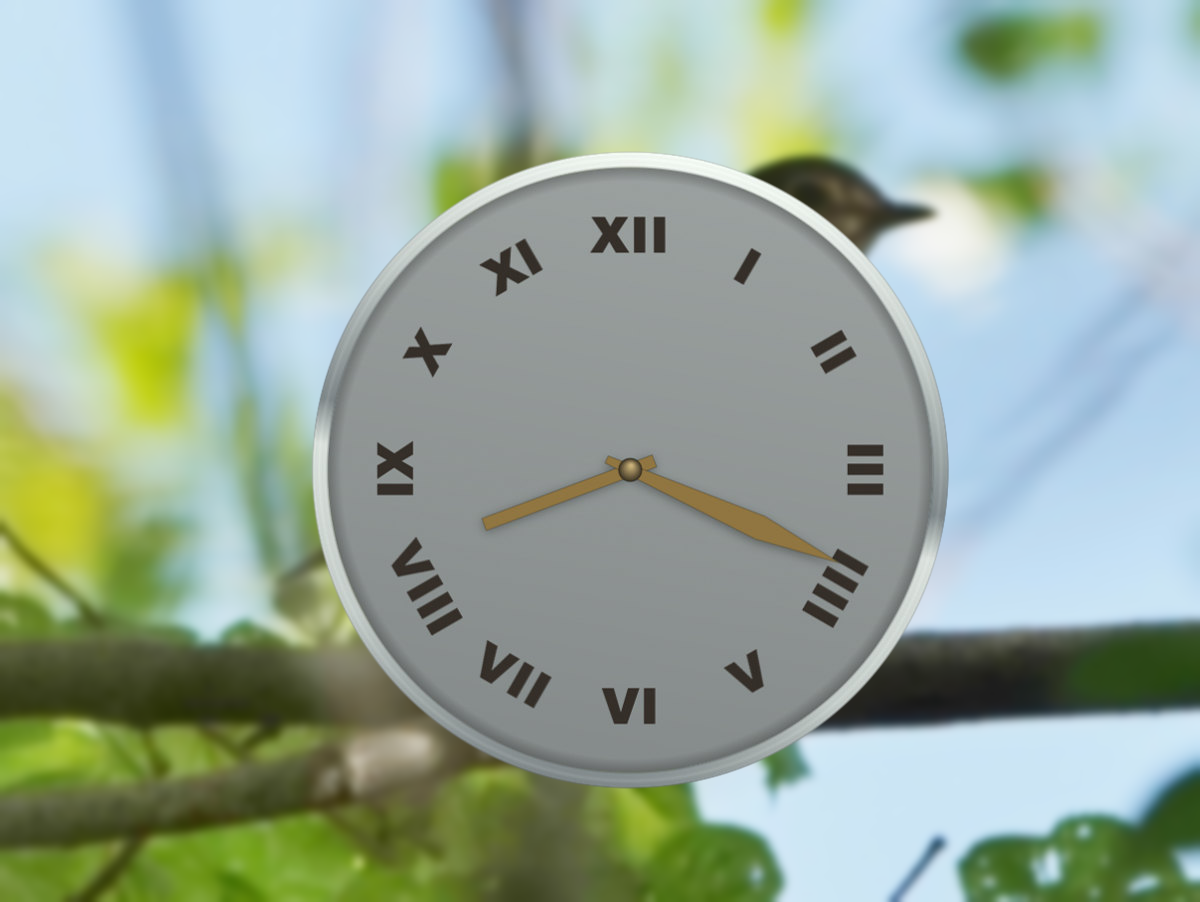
8:19
